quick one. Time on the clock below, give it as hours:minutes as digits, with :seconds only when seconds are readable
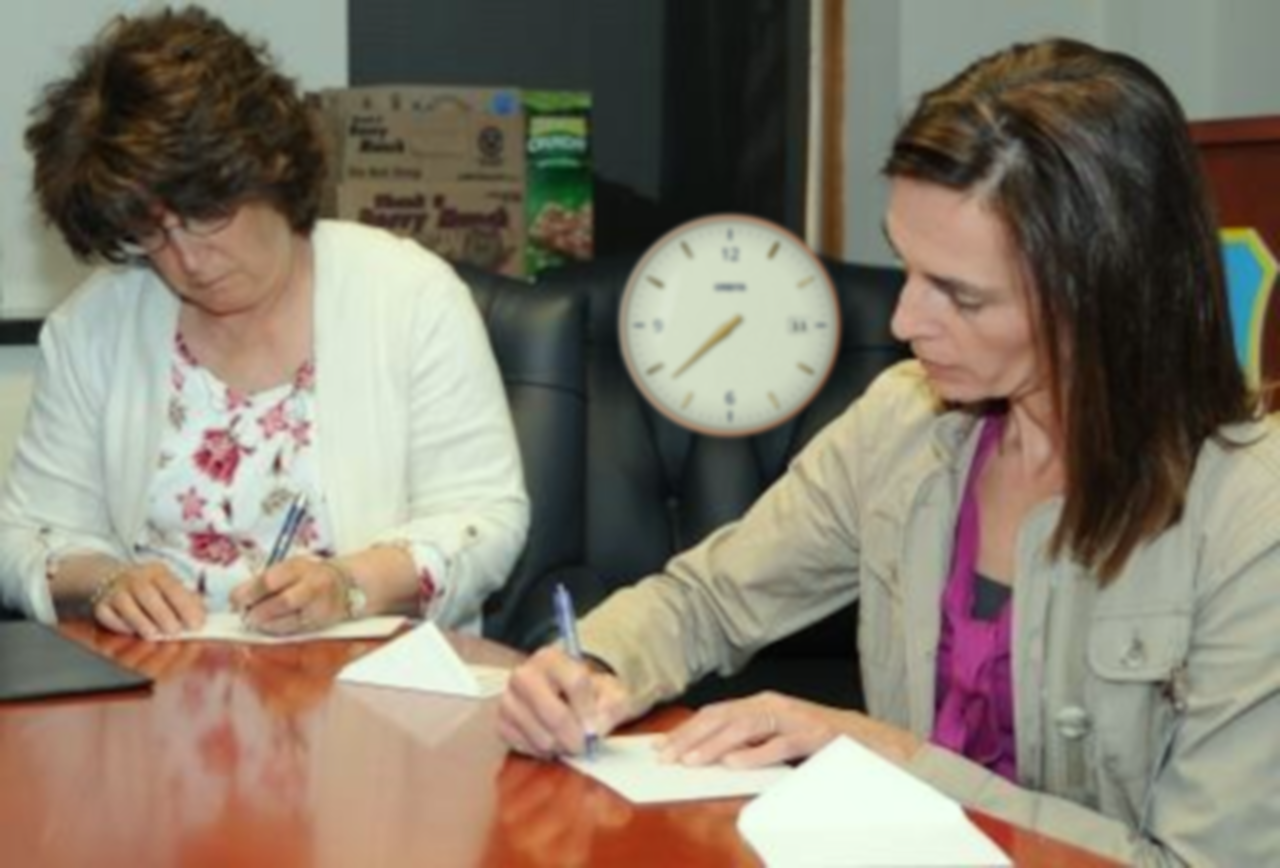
7:38
